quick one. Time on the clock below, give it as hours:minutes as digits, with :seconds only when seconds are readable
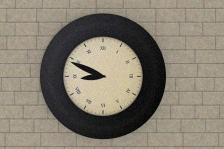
8:49
